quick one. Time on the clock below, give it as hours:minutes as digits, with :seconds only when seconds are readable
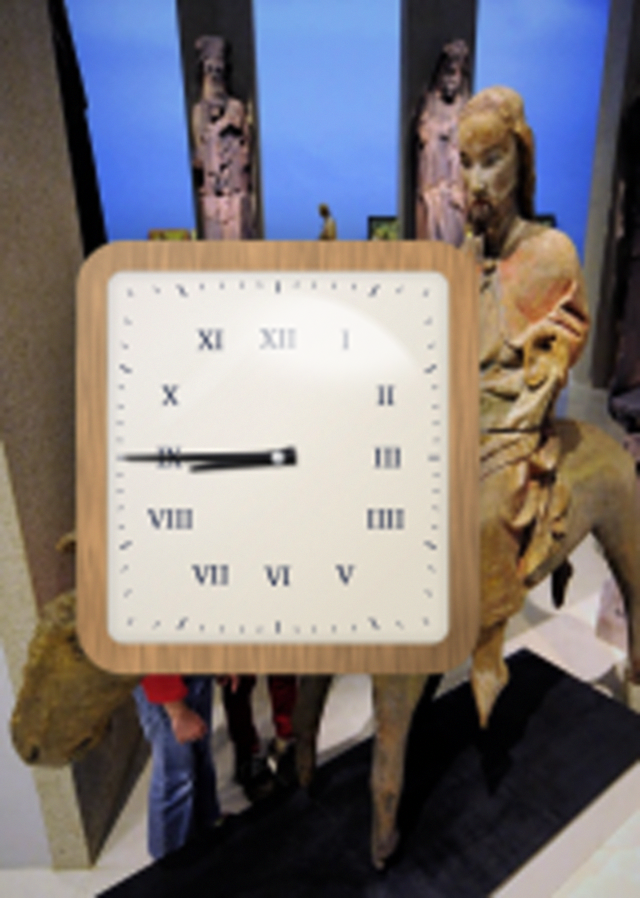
8:45
